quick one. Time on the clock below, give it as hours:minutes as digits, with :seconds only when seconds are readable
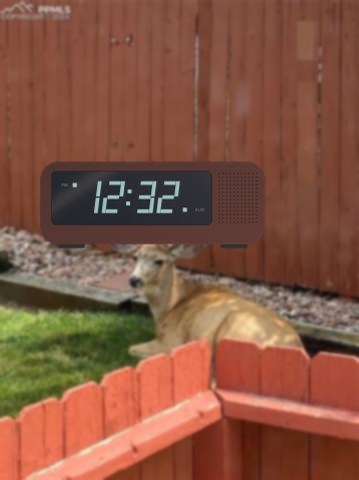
12:32
